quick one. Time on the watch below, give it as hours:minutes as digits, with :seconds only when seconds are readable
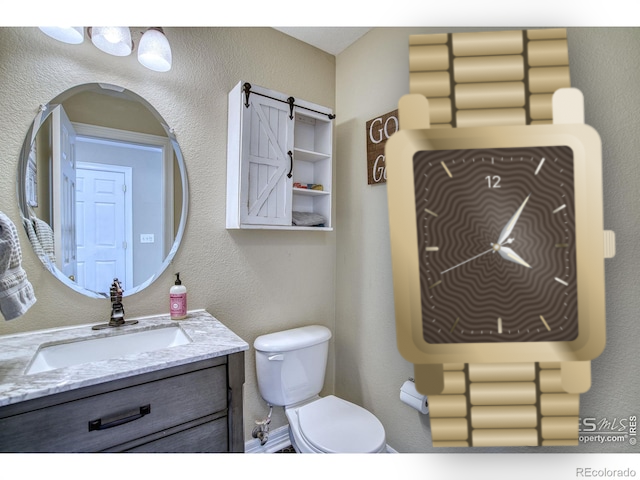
4:05:41
